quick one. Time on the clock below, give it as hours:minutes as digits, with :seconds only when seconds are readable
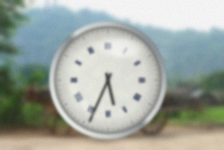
5:34
